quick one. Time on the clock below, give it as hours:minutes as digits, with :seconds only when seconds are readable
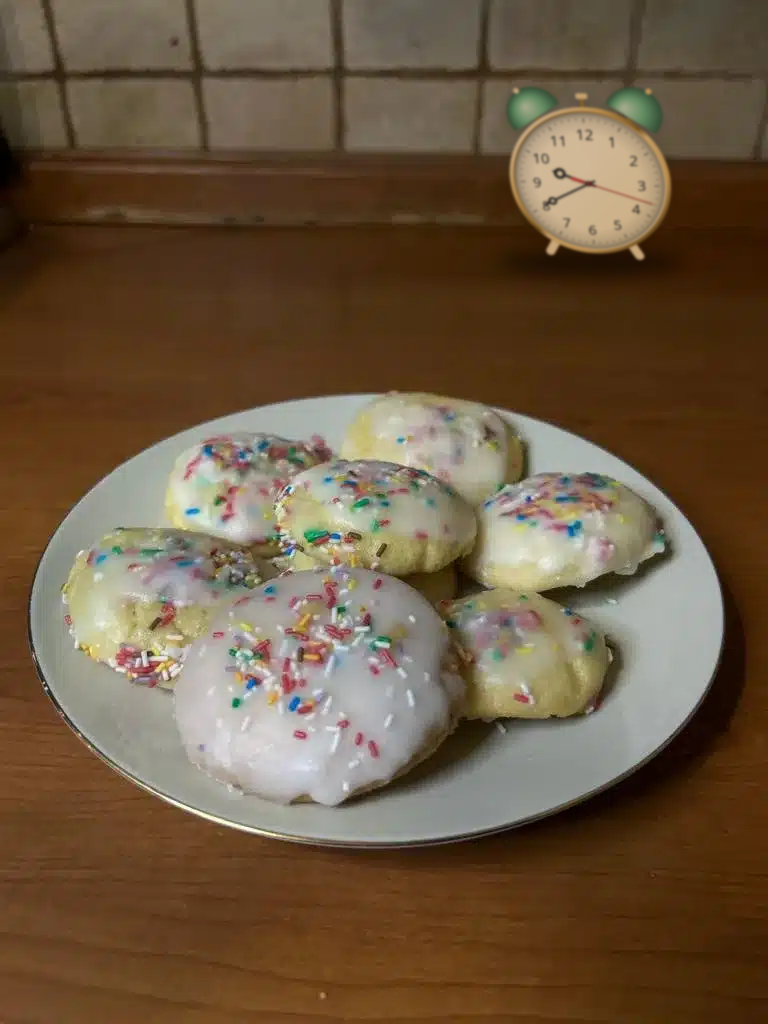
9:40:18
